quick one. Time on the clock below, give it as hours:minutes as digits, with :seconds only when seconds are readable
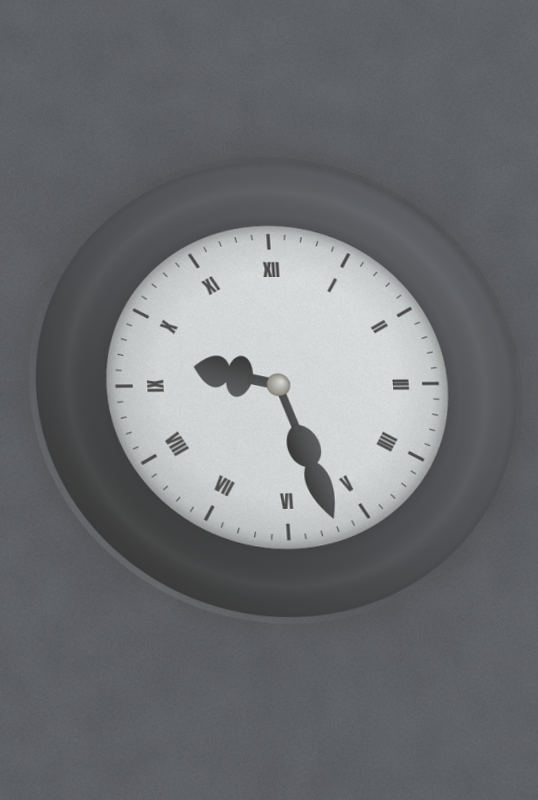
9:27
